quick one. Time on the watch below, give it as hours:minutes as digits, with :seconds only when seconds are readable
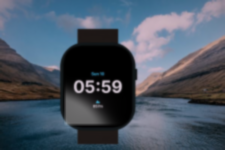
5:59
